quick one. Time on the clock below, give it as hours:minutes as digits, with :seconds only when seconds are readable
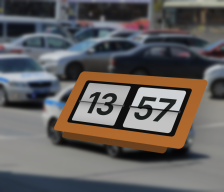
13:57
